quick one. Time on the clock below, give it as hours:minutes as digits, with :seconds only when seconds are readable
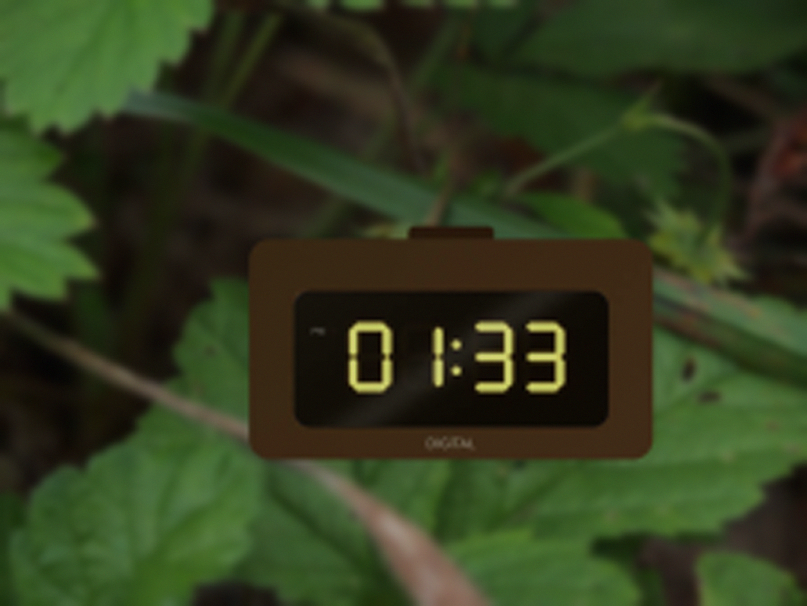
1:33
